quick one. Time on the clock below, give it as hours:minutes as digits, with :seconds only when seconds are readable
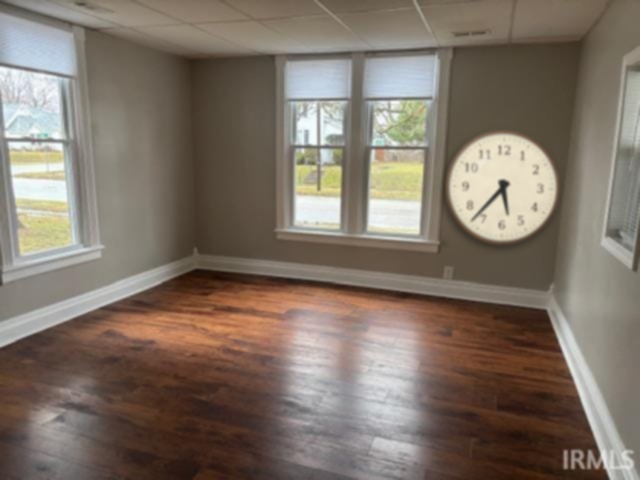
5:37
